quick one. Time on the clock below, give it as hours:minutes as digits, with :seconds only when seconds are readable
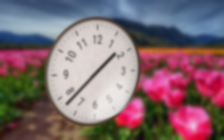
1:38
